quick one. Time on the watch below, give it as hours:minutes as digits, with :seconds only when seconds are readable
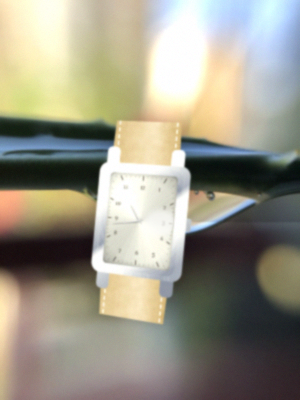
10:43
